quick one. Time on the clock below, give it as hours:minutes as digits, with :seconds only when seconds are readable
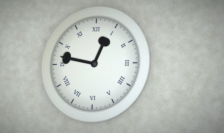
12:47
